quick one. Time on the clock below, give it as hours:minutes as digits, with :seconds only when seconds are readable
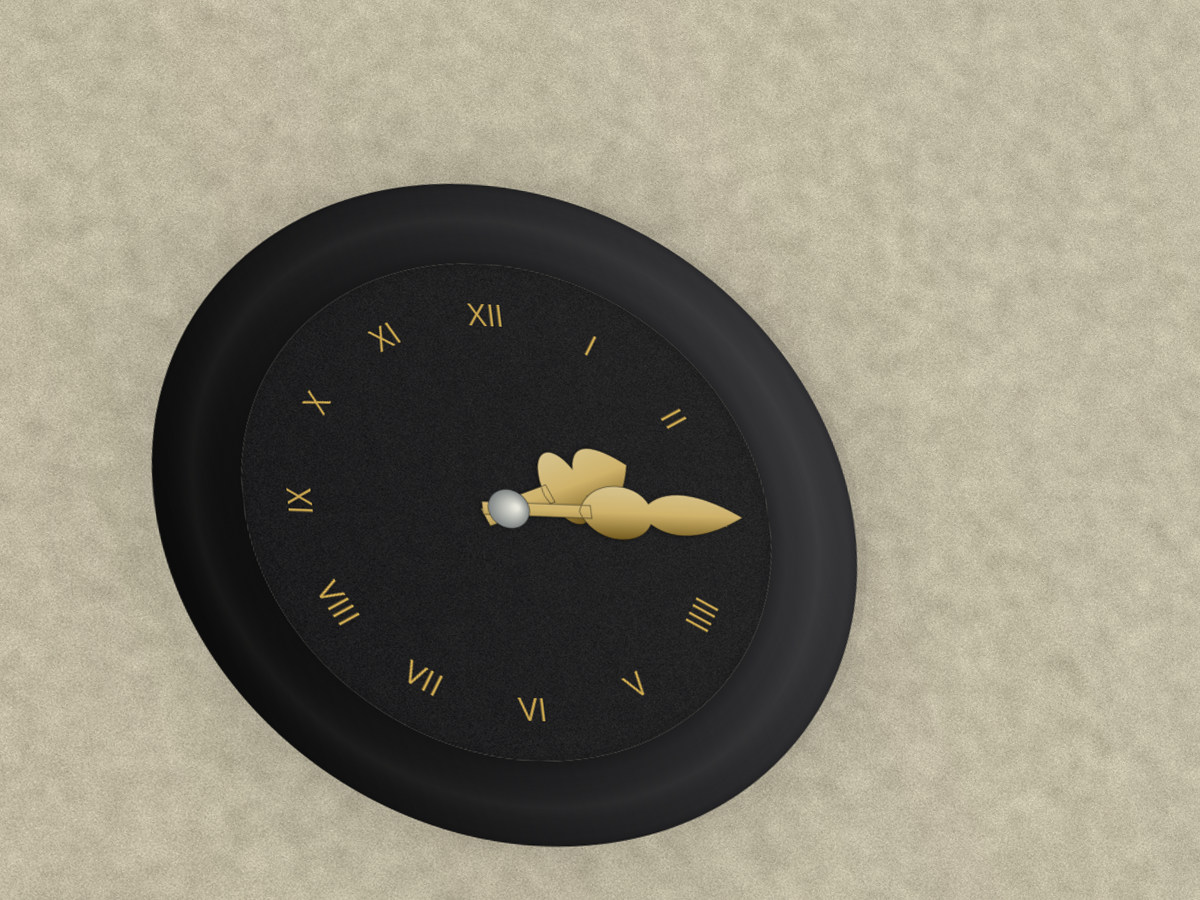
2:15
